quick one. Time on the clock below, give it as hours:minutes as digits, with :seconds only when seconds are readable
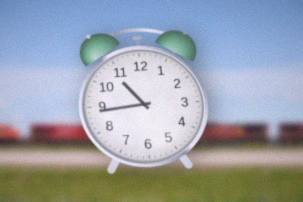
10:44
